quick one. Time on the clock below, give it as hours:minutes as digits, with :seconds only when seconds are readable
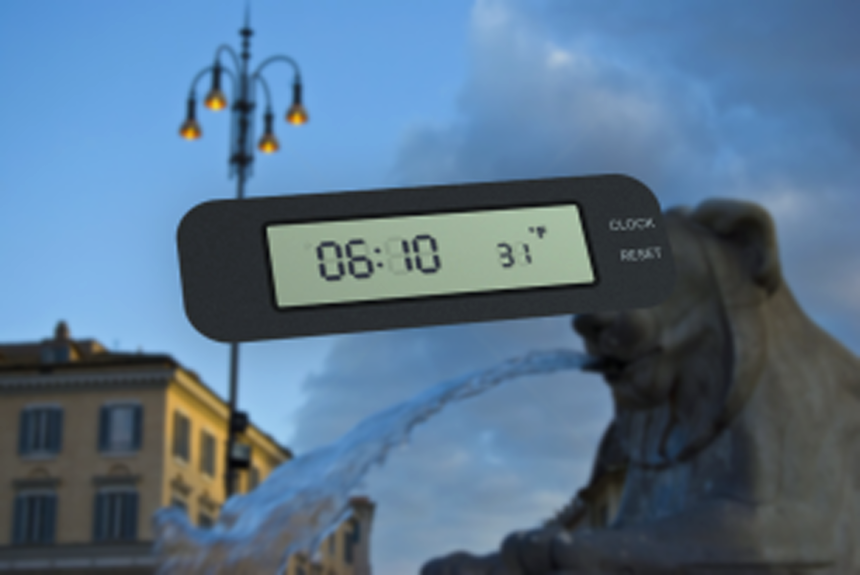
6:10
